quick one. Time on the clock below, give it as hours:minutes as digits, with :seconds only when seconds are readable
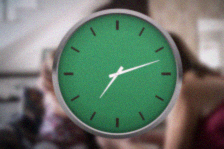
7:12
